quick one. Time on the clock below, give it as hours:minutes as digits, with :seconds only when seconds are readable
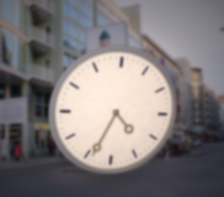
4:34
